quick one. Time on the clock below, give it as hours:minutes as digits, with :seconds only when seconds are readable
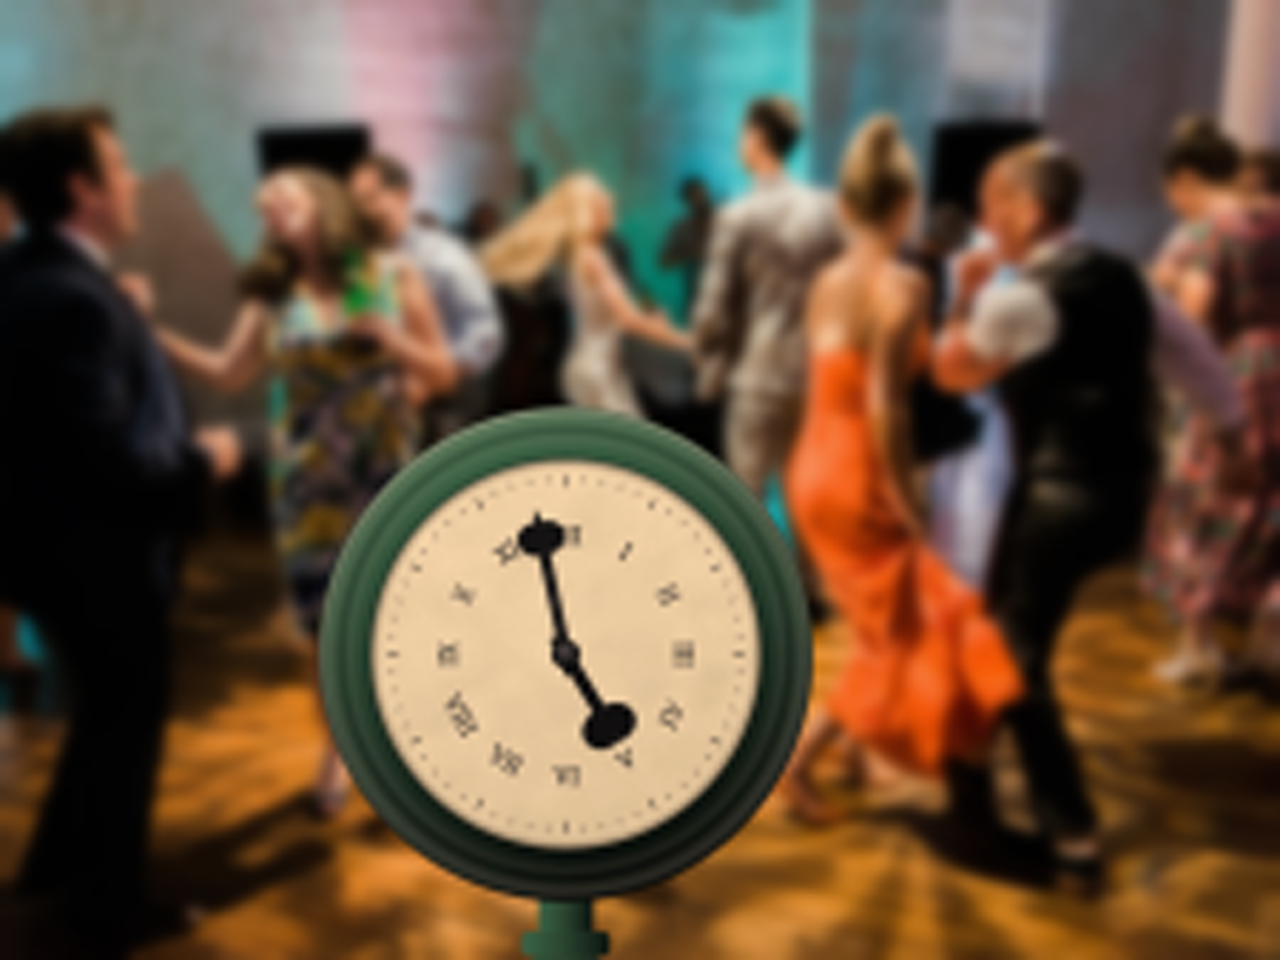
4:58
